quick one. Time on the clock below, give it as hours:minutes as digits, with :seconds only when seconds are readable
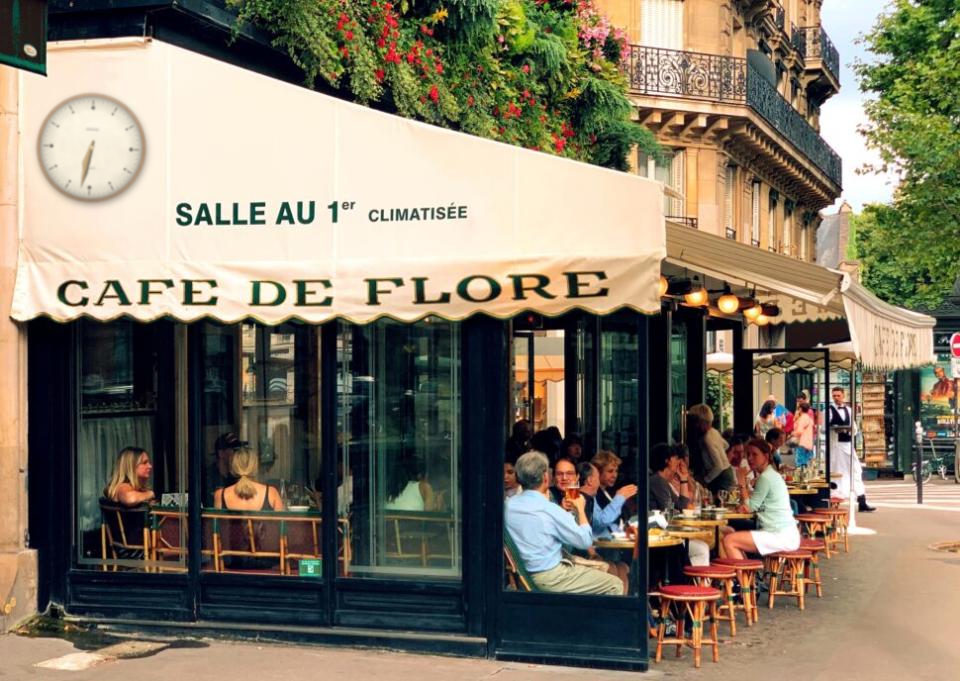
6:32
